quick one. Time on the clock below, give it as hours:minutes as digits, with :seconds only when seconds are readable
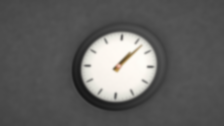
1:07
